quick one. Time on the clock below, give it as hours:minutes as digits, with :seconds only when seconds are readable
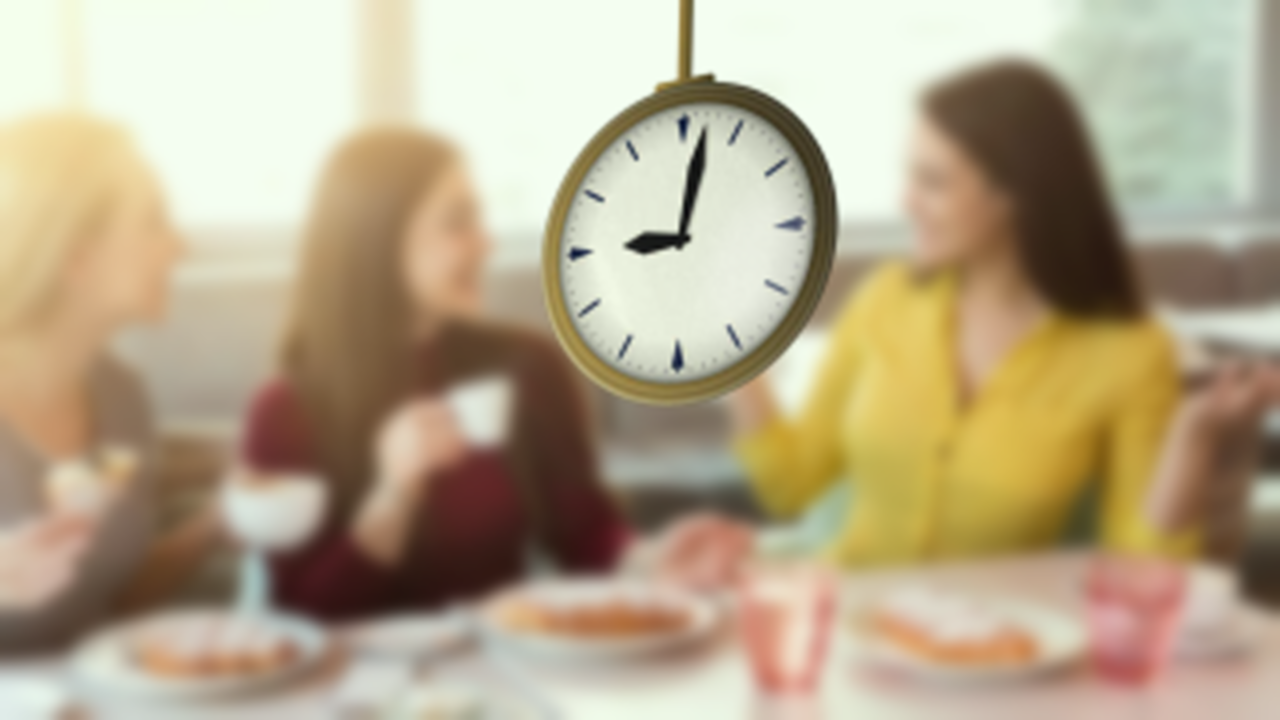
9:02
